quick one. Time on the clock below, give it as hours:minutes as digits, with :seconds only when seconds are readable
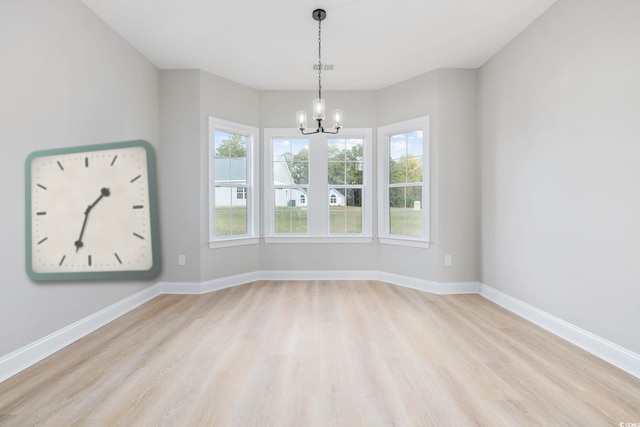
1:33
